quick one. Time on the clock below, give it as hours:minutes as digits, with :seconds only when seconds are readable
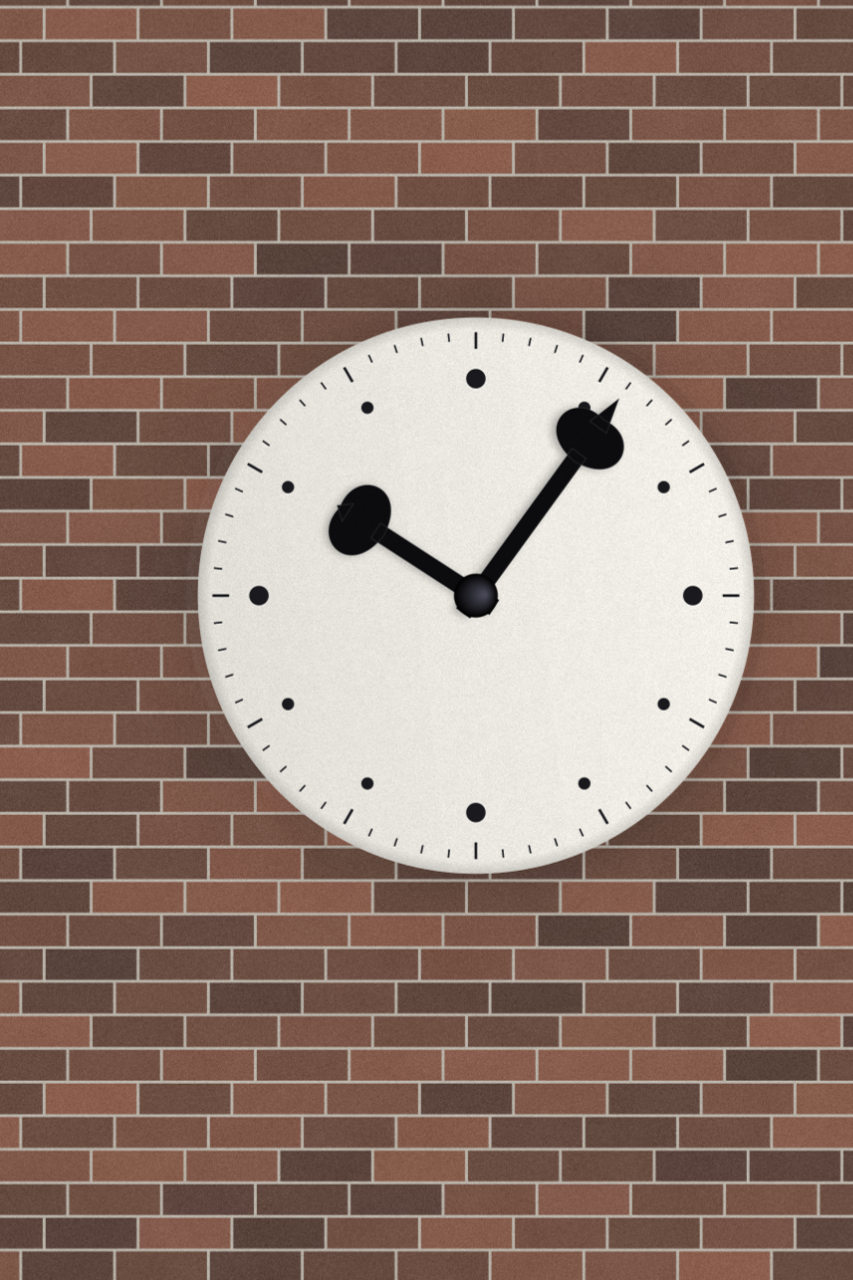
10:06
